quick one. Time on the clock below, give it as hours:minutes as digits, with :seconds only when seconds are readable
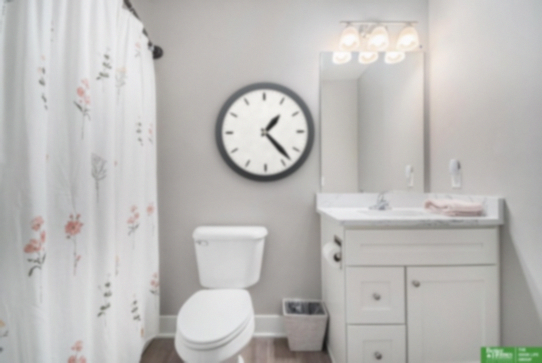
1:23
